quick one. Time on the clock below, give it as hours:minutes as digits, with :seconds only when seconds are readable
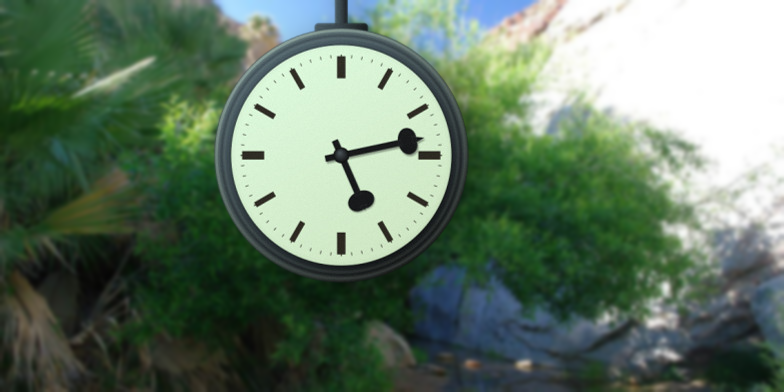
5:13
